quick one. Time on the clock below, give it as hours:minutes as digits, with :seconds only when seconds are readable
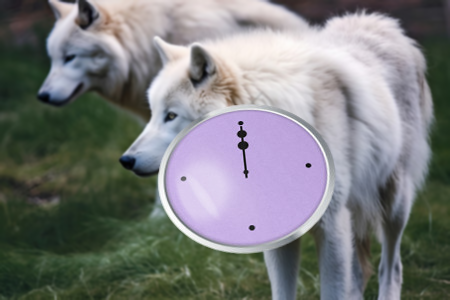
12:00
